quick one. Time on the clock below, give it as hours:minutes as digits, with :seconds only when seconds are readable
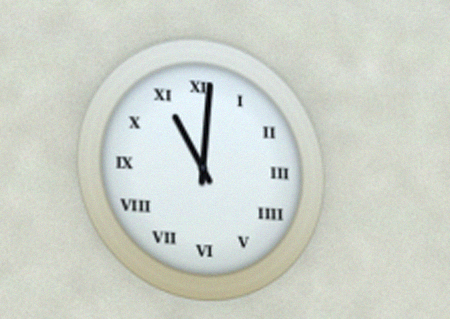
11:01
